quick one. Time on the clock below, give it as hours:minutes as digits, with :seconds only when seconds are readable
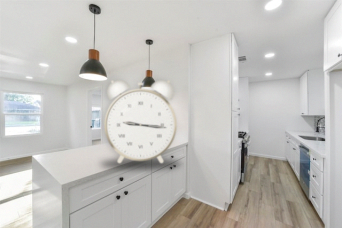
9:16
